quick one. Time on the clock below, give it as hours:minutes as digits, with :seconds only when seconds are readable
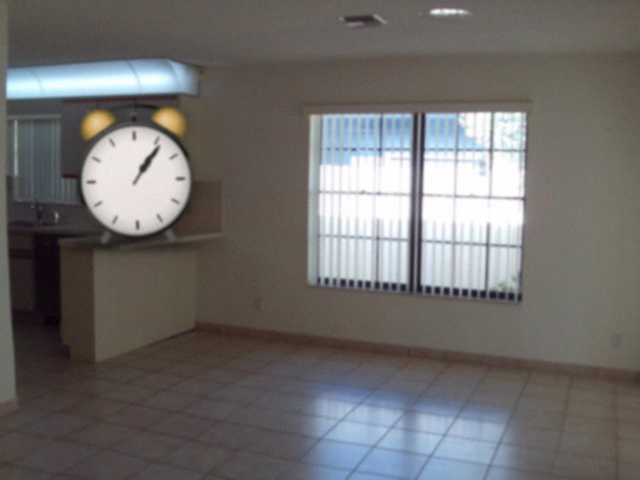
1:06
